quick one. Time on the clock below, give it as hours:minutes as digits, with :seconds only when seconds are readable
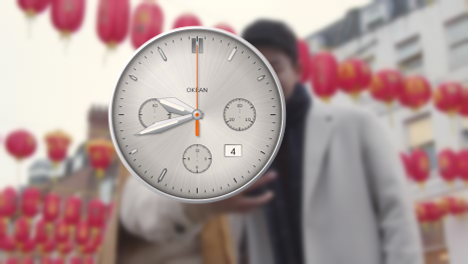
9:42
